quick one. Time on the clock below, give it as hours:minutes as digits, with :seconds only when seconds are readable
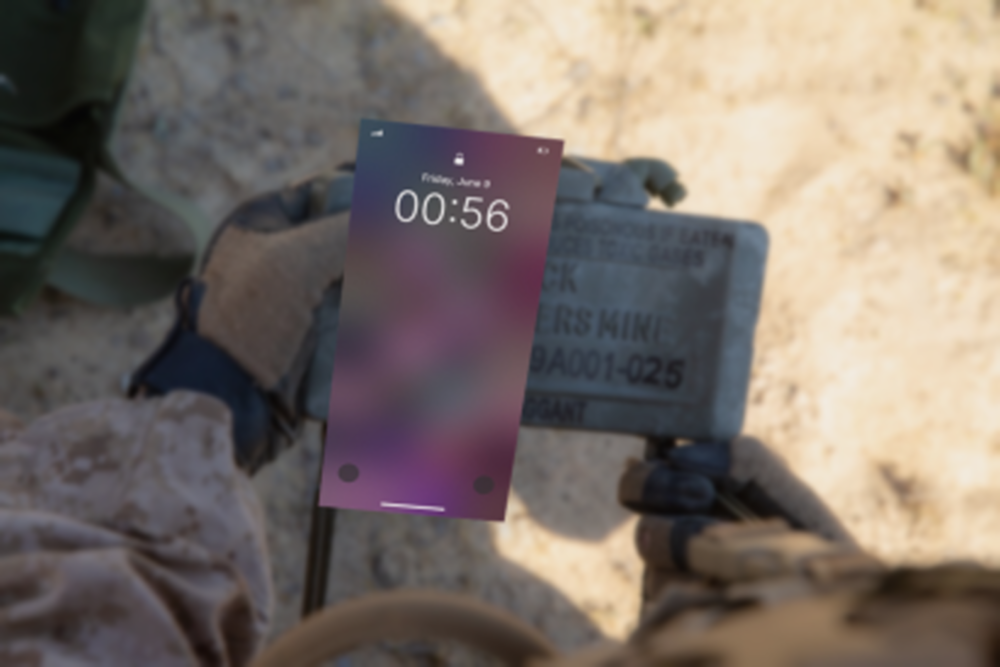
0:56
